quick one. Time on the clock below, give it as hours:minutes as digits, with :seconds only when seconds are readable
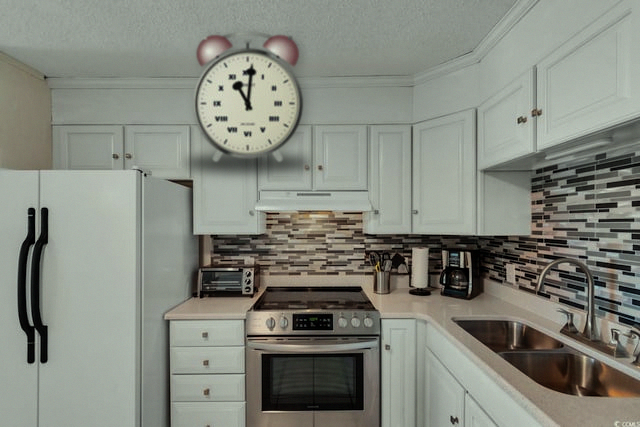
11:01
